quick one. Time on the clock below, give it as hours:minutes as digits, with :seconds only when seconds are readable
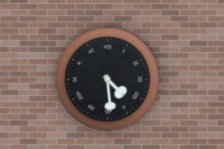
4:29
